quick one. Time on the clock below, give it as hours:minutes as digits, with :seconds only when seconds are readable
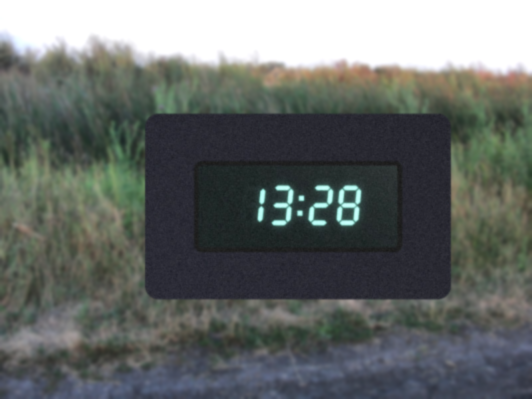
13:28
